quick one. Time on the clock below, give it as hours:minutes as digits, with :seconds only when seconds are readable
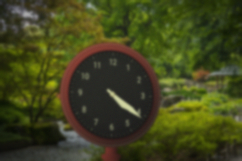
4:21
